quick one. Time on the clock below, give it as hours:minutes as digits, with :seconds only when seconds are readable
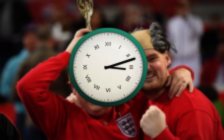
3:12
